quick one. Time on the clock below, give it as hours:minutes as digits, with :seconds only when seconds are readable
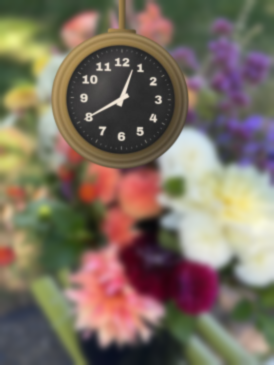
12:40
